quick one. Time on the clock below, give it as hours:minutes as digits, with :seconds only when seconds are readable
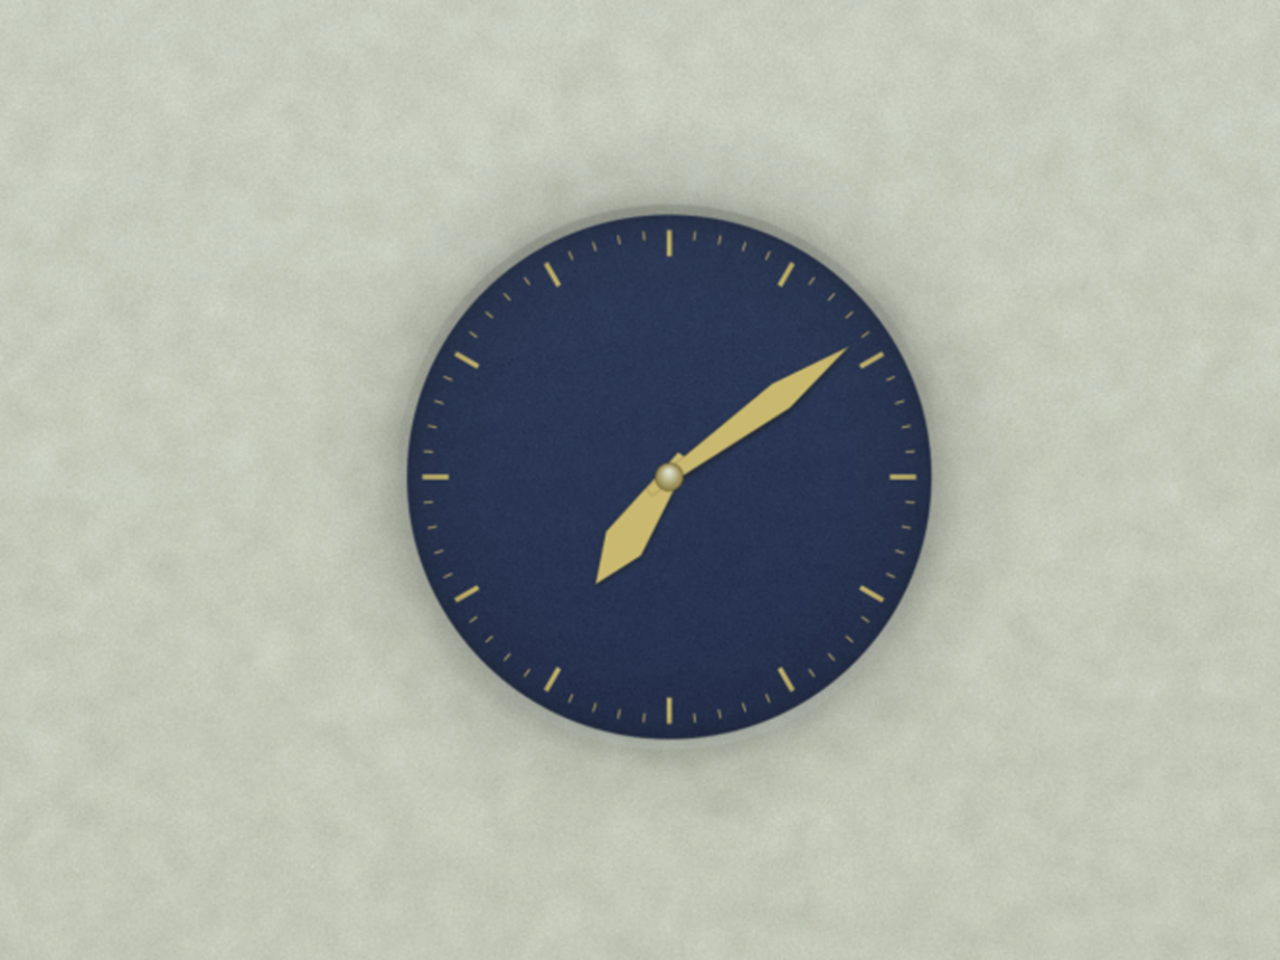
7:09
